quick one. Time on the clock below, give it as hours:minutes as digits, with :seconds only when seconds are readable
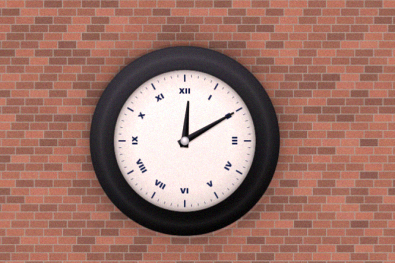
12:10
